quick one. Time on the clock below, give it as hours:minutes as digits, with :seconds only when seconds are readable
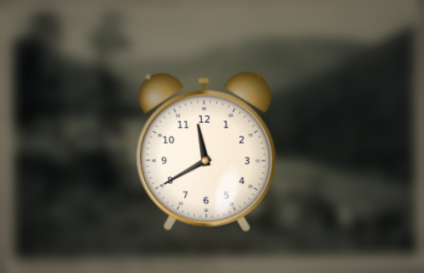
11:40
